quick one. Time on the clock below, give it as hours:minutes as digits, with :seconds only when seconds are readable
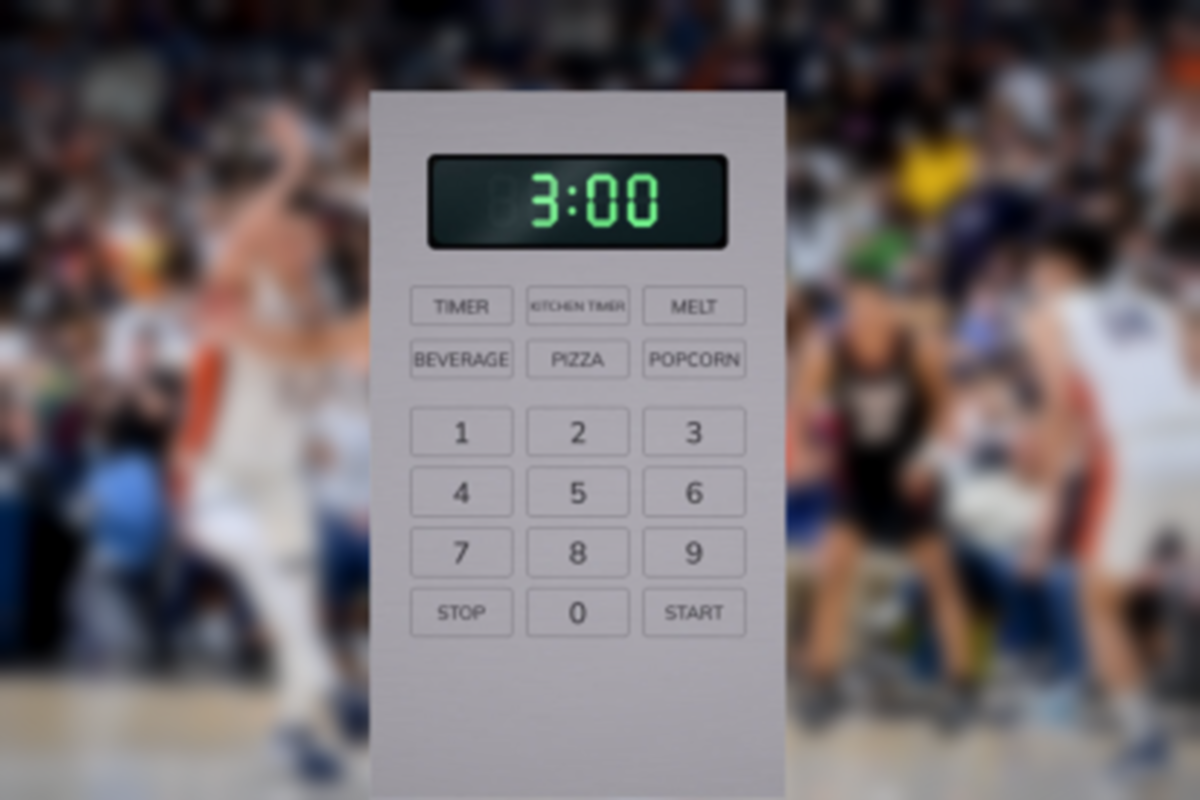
3:00
